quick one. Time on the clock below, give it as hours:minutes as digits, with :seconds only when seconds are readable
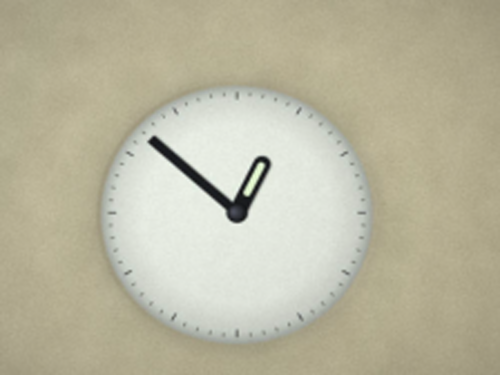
12:52
